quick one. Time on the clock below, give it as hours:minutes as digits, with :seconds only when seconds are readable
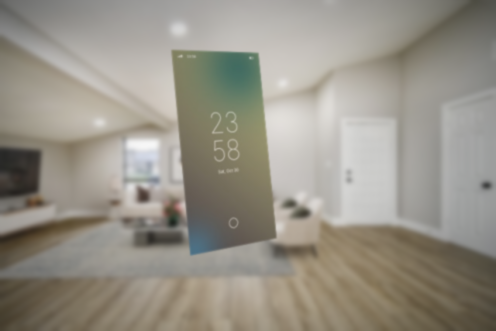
23:58
